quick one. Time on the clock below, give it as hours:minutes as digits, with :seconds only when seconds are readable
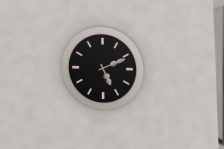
5:11
